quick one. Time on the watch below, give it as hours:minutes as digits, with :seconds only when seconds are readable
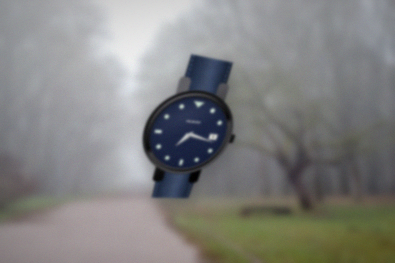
7:17
